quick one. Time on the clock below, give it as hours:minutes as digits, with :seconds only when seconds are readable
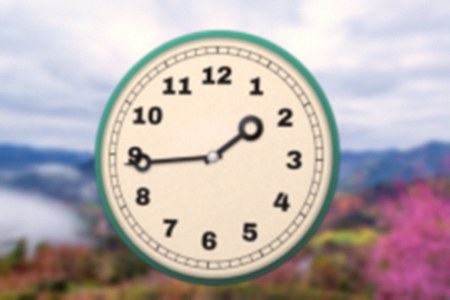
1:44
